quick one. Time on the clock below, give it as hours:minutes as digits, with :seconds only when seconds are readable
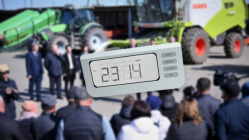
23:14
